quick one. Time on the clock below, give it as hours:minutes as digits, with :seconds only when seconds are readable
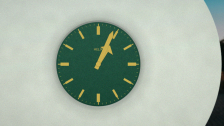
1:04
